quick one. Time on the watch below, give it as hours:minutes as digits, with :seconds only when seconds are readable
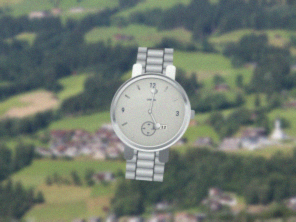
5:01
